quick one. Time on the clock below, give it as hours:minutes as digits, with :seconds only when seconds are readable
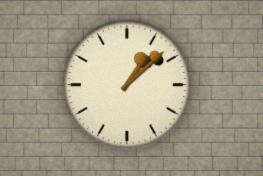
1:08
